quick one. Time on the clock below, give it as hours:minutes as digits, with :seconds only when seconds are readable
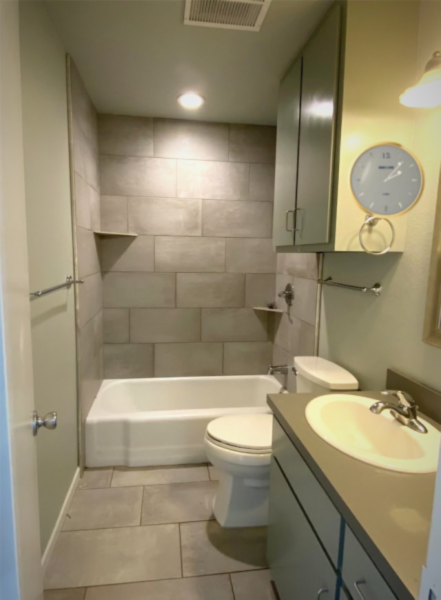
2:07
